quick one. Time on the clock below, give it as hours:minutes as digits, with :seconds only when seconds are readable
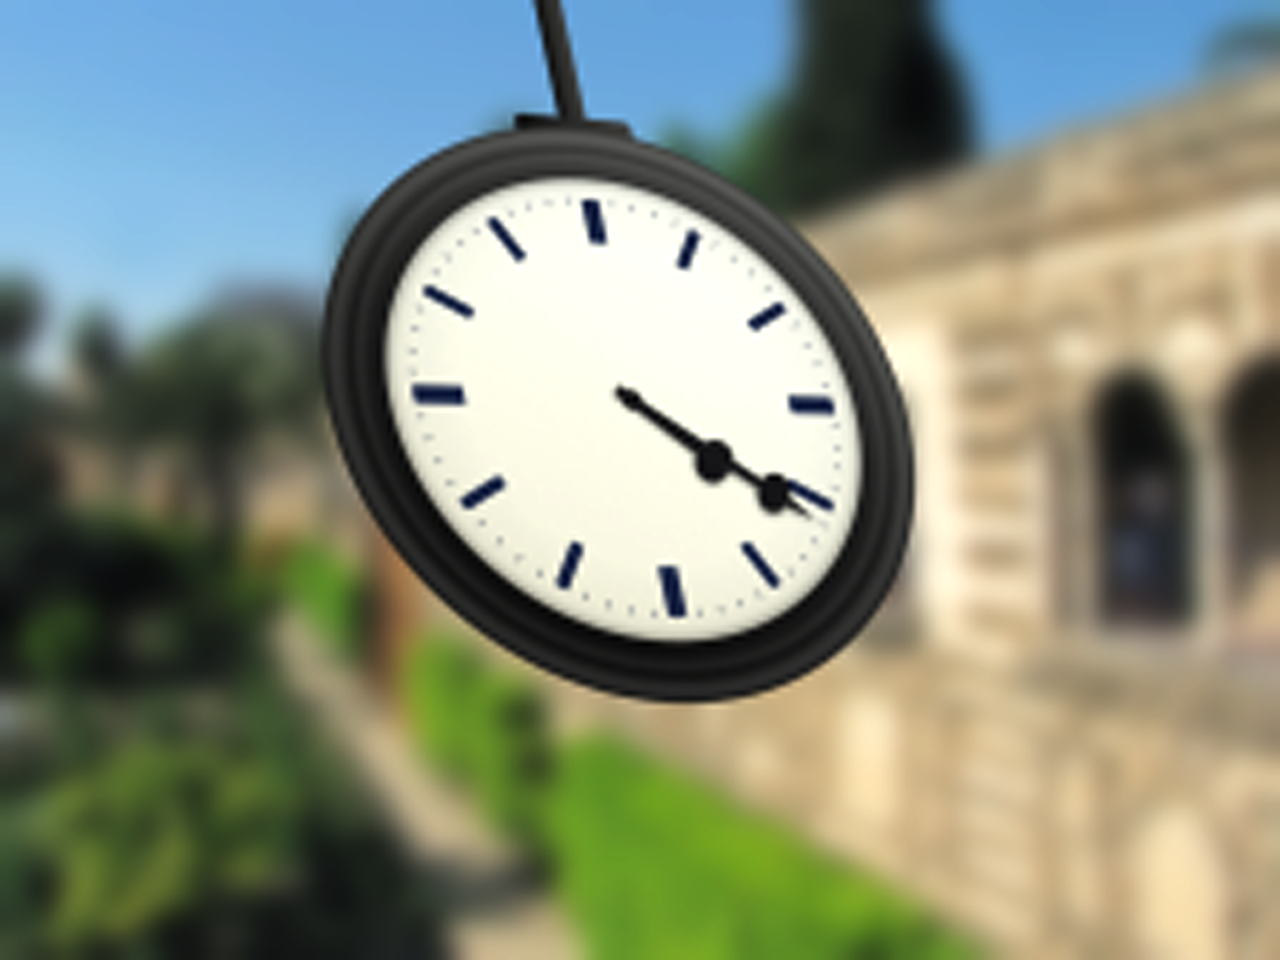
4:21
